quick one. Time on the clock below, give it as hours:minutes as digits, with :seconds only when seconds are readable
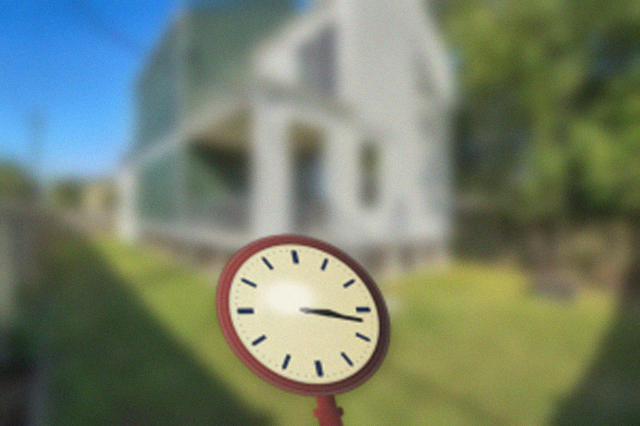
3:17
